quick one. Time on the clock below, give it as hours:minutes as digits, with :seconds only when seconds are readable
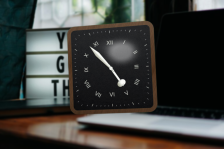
4:53
